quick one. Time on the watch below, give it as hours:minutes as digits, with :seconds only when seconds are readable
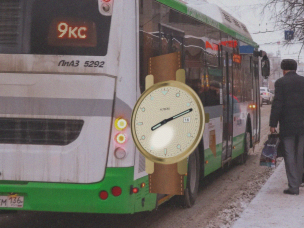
8:12
